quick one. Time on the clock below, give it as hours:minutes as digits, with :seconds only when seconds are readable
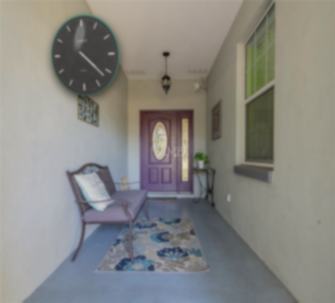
4:22
